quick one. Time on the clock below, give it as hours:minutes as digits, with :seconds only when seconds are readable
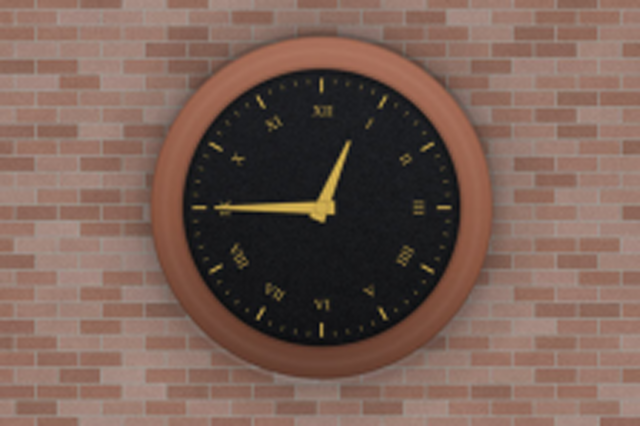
12:45
